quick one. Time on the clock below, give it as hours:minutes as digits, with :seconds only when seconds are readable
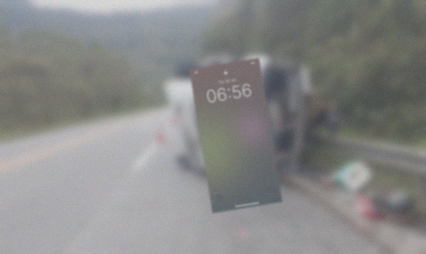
6:56
